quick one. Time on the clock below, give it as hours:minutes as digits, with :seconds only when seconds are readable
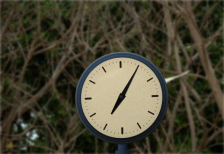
7:05
